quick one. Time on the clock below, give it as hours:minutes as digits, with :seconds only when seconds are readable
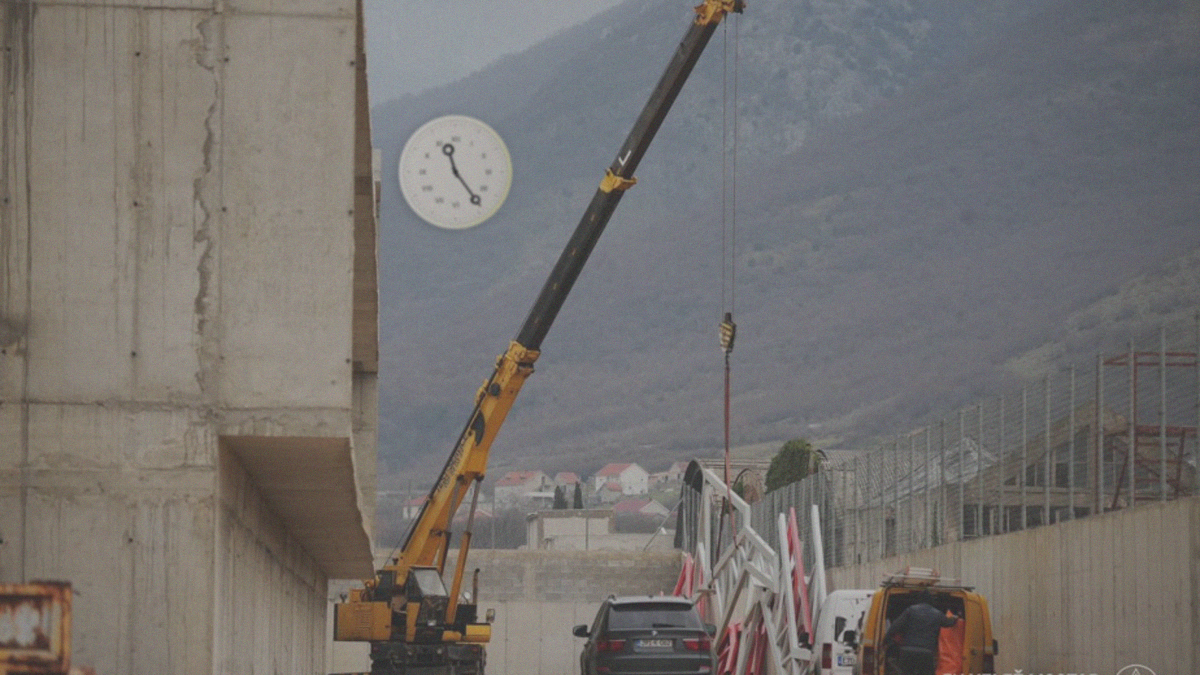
11:24
